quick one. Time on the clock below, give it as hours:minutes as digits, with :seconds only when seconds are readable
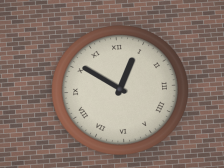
12:51
